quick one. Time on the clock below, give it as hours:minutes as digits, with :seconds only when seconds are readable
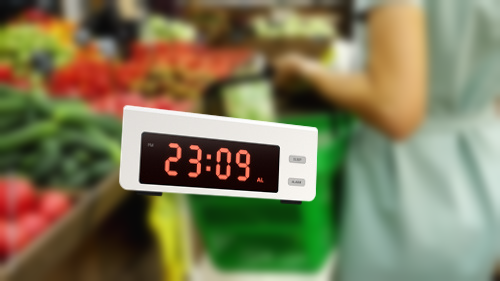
23:09
